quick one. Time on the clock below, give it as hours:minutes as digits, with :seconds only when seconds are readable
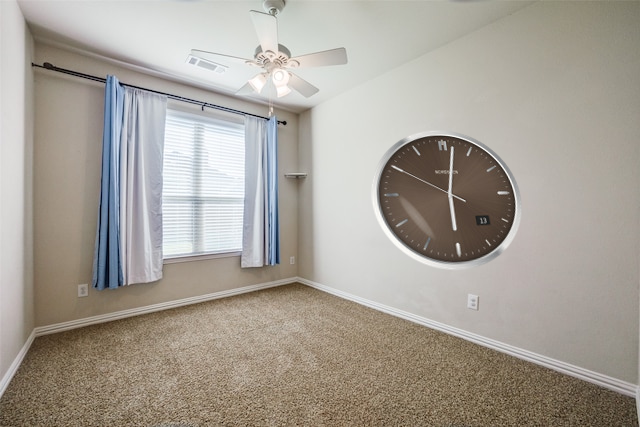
6:01:50
